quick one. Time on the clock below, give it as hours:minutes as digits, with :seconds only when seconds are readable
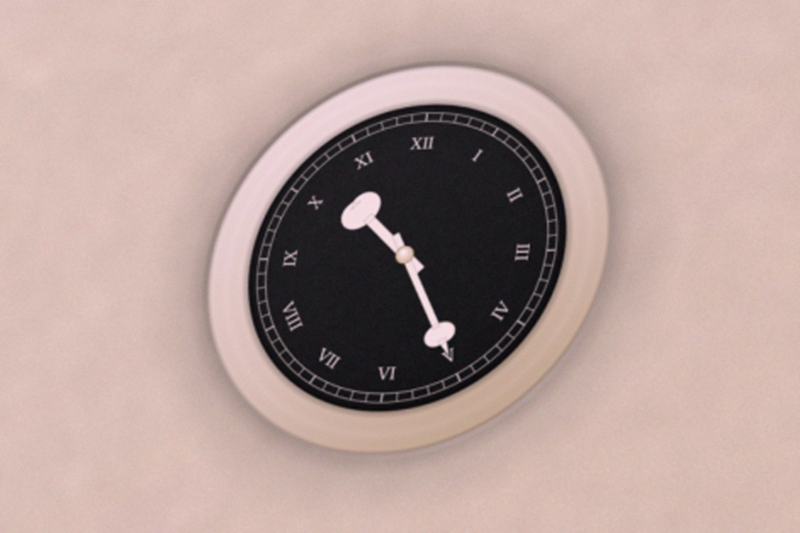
10:25
